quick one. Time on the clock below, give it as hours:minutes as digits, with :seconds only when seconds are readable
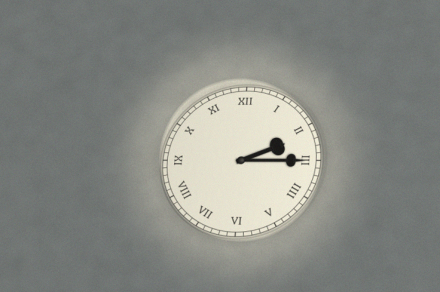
2:15
